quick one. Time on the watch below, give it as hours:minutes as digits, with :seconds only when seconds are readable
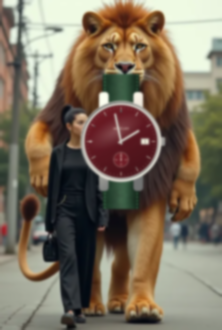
1:58
